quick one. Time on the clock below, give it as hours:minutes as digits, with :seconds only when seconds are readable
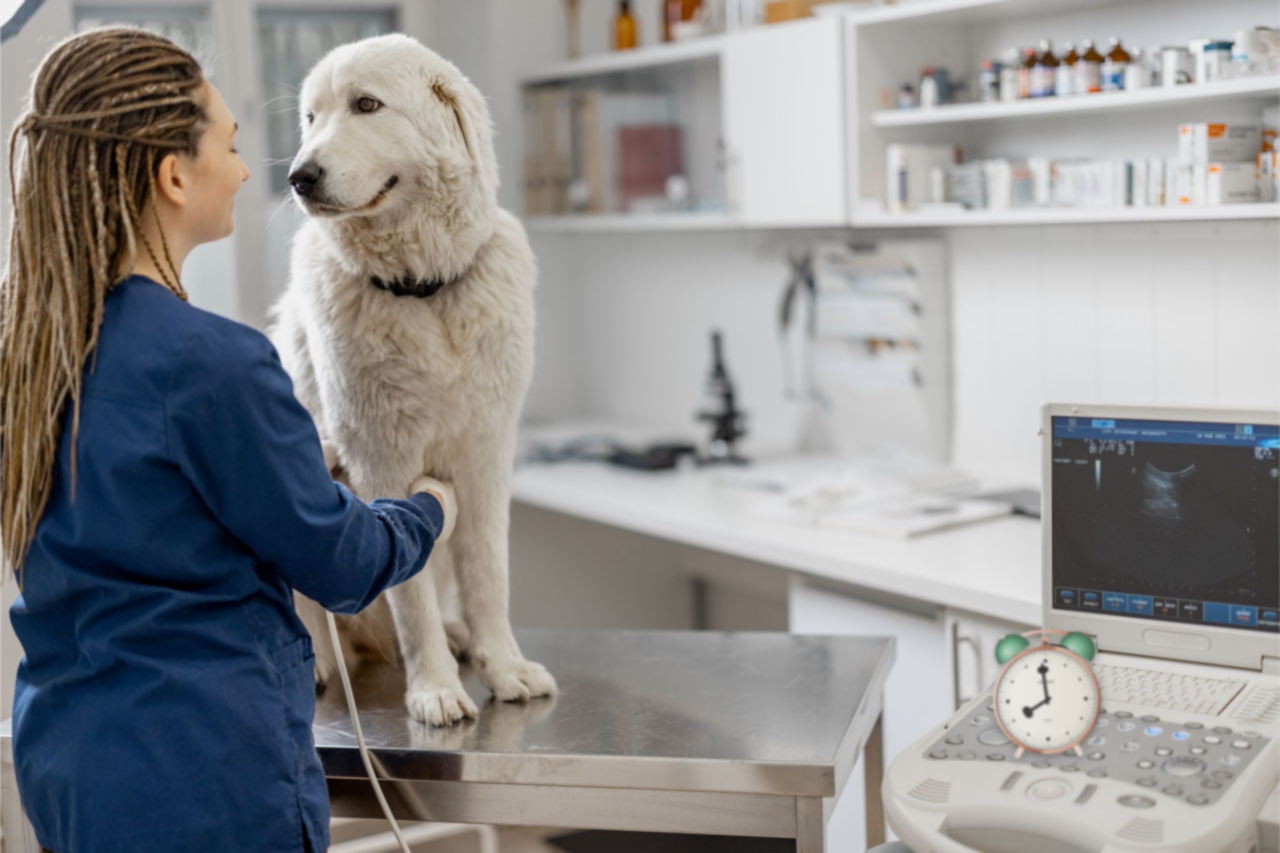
7:59
